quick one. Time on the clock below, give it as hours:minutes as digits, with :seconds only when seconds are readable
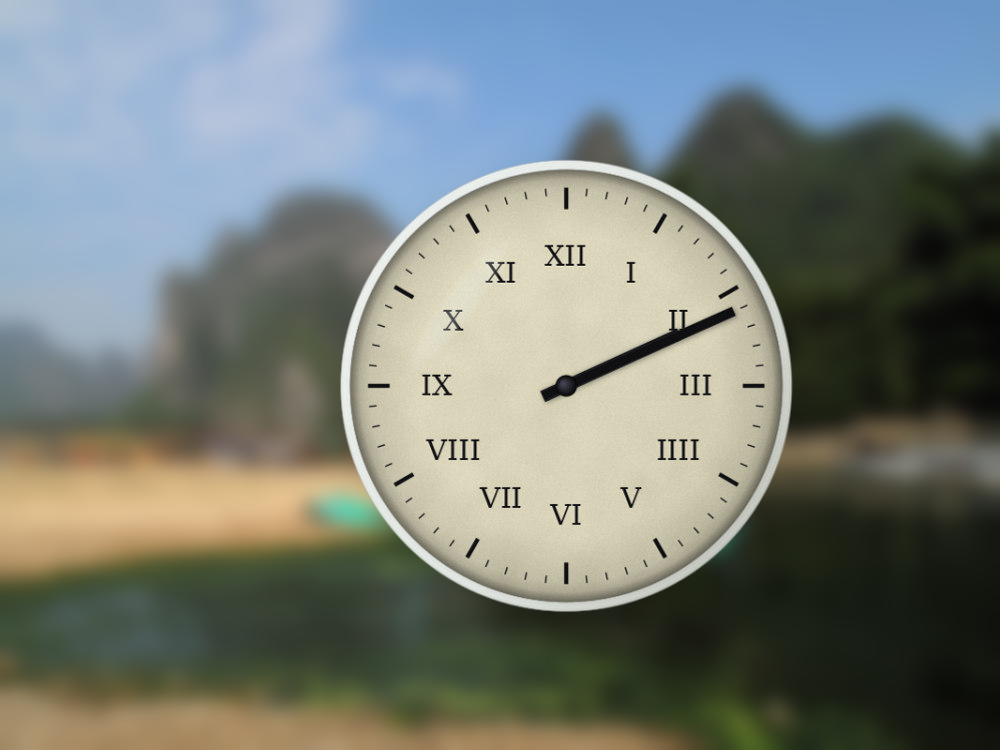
2:11
